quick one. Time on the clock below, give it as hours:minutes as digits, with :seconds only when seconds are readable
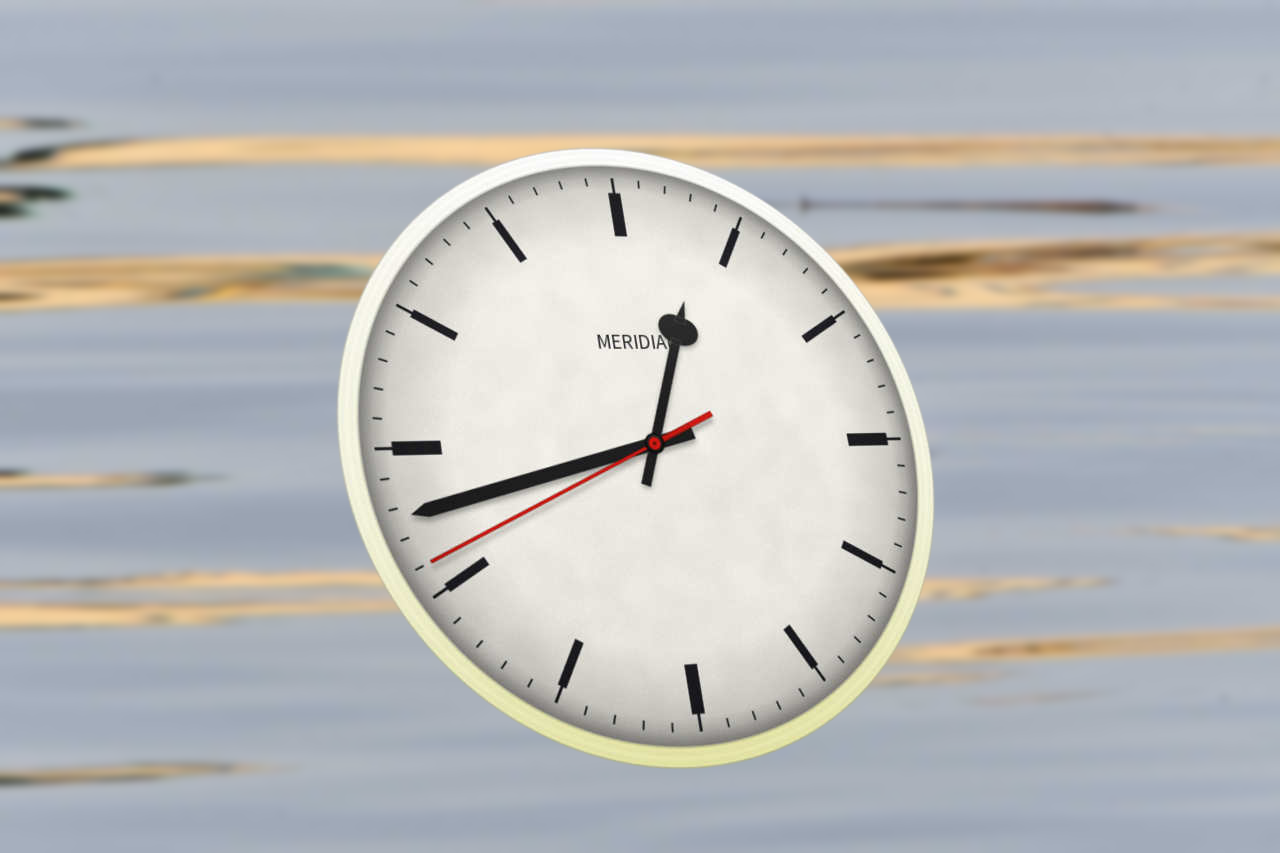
12:42:41
